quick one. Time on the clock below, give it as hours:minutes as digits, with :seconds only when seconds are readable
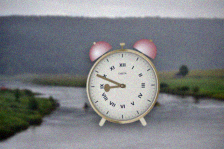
8:49
